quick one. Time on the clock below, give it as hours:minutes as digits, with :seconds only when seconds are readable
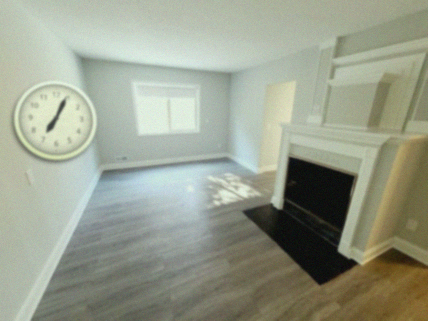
7:04
